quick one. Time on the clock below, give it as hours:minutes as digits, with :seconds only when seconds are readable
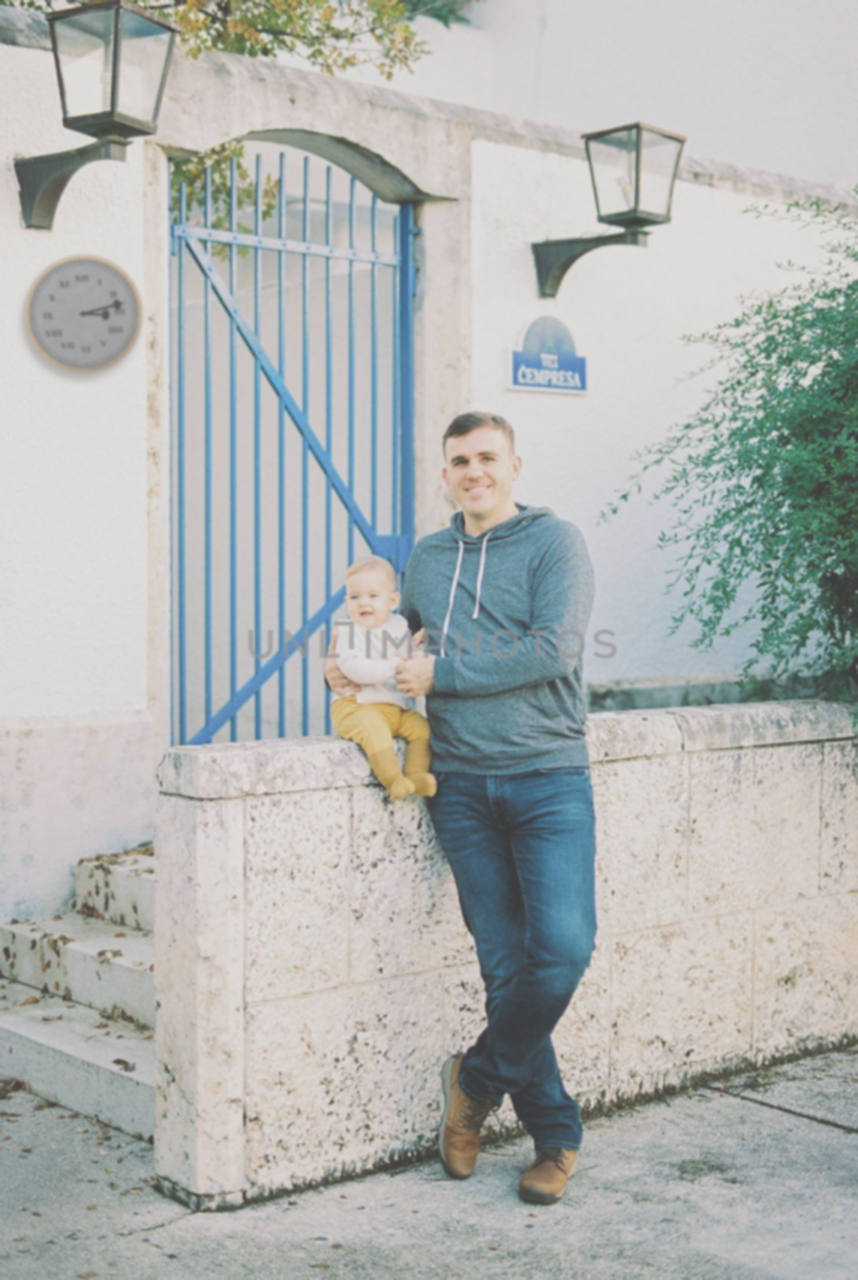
3:13
